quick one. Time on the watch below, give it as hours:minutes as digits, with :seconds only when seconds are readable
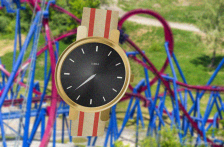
7:38
